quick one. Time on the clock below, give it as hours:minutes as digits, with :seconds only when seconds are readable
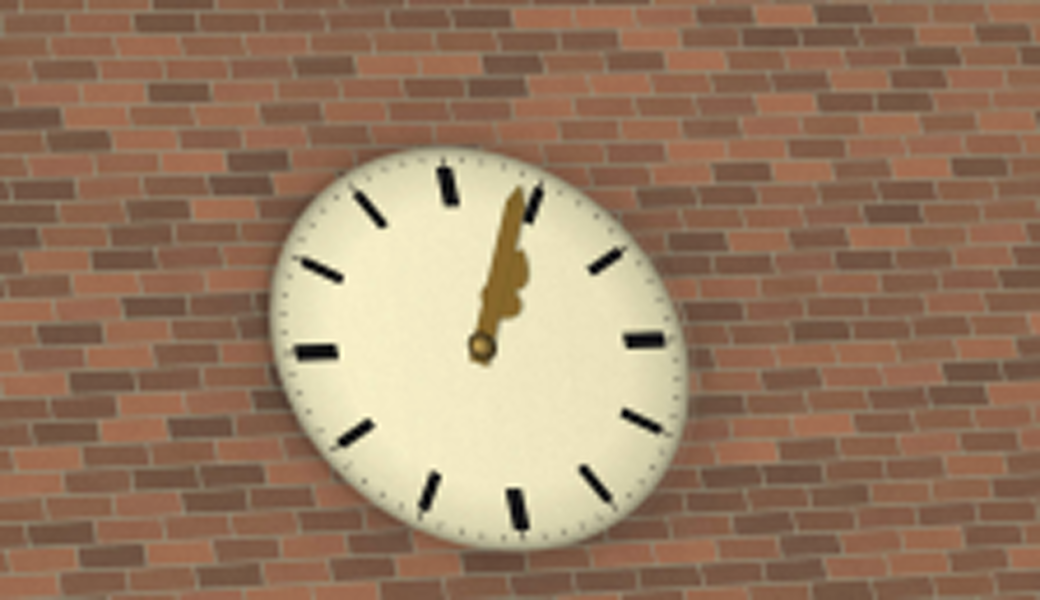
1:04
